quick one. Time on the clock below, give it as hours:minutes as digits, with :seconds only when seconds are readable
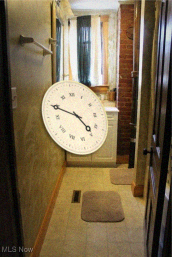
4:49
